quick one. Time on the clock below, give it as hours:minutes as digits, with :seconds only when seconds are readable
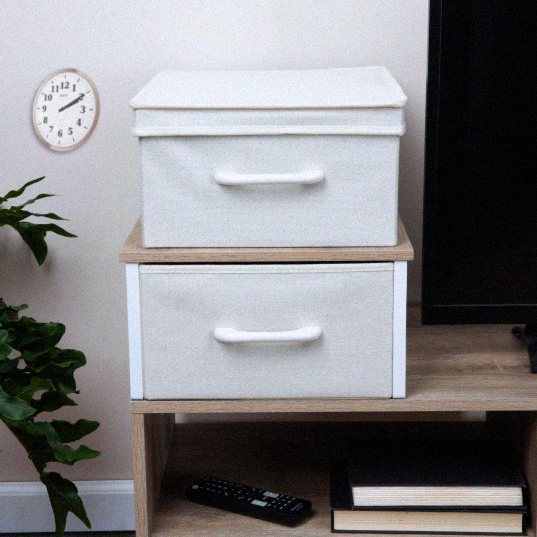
2:10
